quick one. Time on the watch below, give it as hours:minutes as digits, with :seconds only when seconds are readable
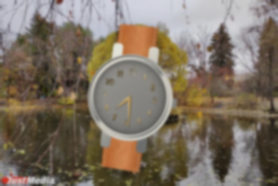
7:29
